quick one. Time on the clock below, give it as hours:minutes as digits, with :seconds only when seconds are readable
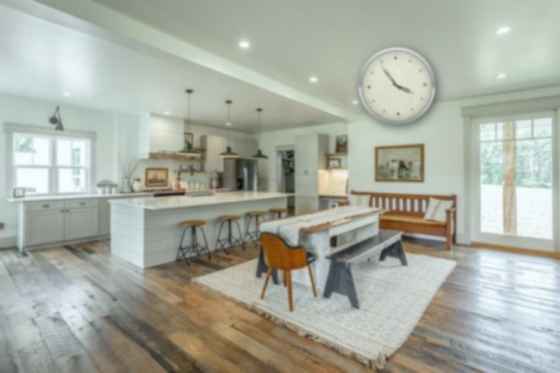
3:54
